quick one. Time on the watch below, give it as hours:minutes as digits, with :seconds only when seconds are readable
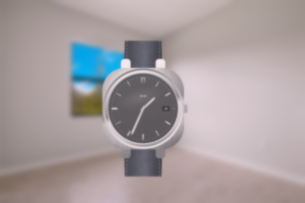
1:34
